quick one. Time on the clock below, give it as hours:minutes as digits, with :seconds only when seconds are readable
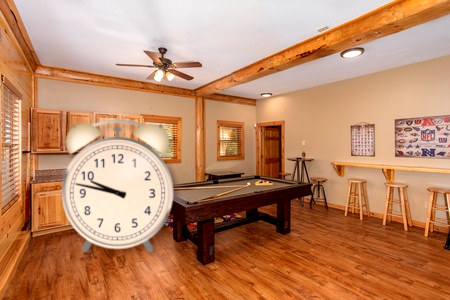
9:47
